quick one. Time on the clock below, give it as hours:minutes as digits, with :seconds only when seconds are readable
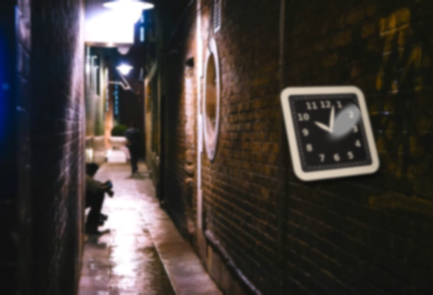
10:03
